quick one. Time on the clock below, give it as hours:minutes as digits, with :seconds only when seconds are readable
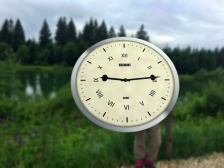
9:14
